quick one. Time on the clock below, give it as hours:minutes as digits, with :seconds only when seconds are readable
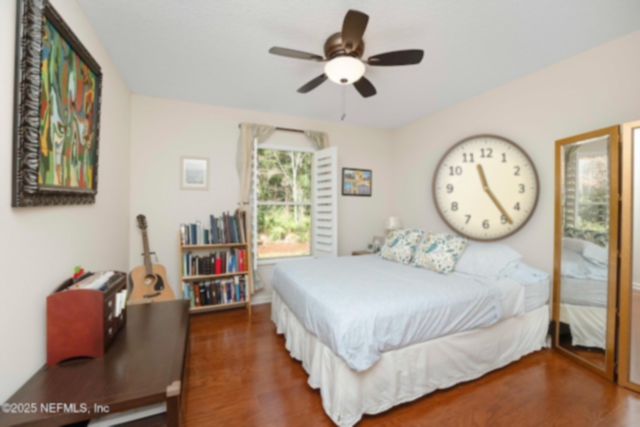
11:24
